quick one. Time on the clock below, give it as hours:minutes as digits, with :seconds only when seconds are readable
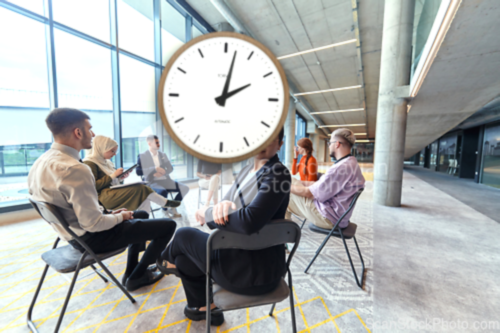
2:02
